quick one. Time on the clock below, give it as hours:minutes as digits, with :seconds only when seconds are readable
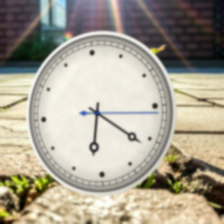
6:21:16
